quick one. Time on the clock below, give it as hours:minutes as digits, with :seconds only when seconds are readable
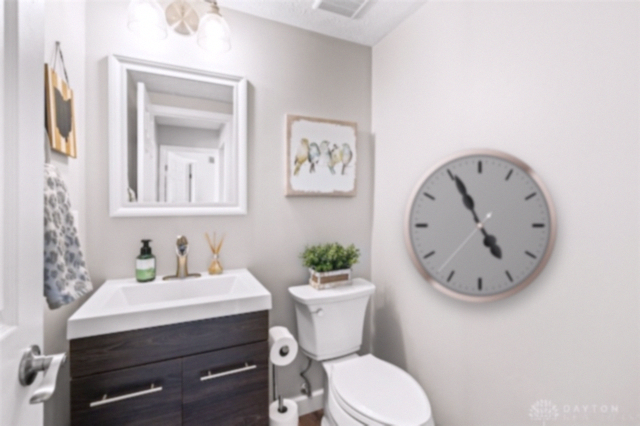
4:55:37
